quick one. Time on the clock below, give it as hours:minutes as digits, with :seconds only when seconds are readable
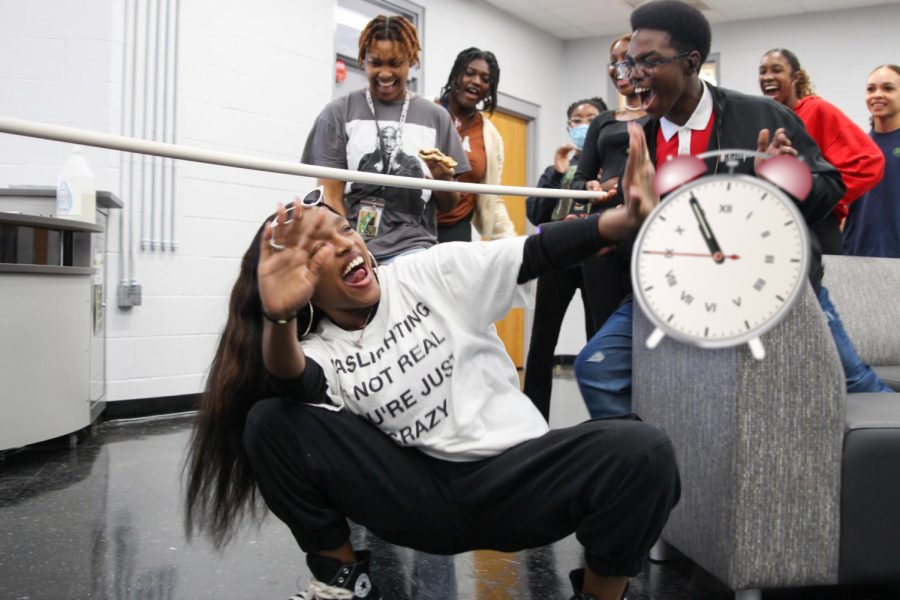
10:54:45
